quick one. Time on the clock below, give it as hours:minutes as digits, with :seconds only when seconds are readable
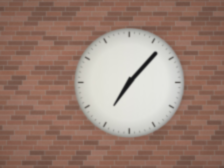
7:07
